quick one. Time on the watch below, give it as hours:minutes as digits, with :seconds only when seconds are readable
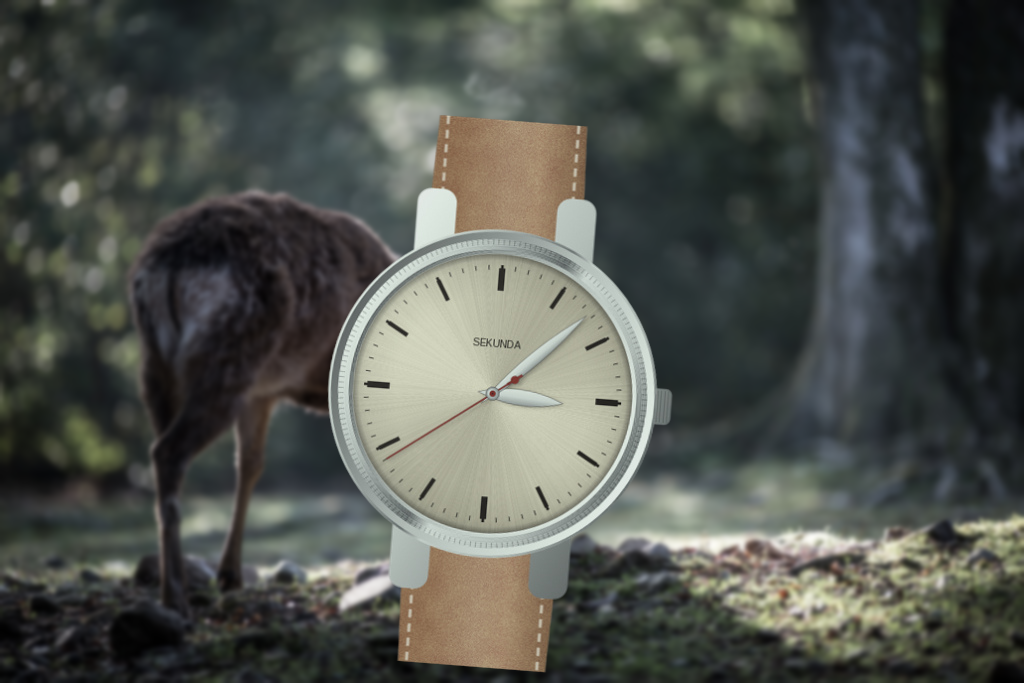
3:07:39
